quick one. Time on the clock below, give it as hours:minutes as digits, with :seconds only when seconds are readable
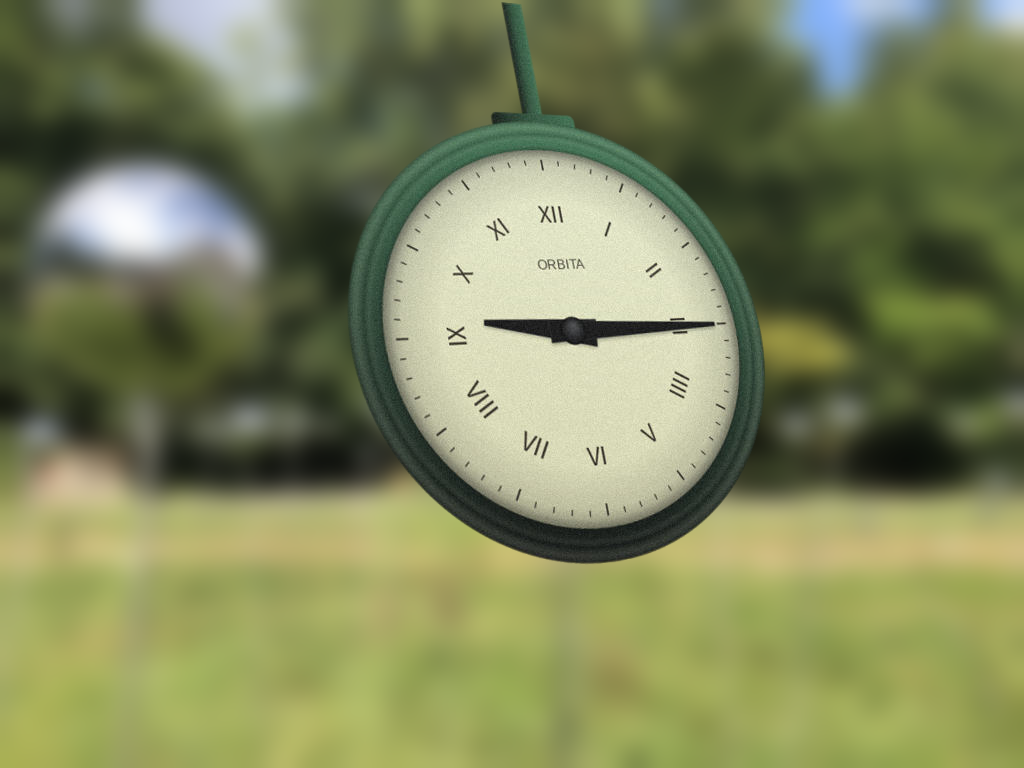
9:15
